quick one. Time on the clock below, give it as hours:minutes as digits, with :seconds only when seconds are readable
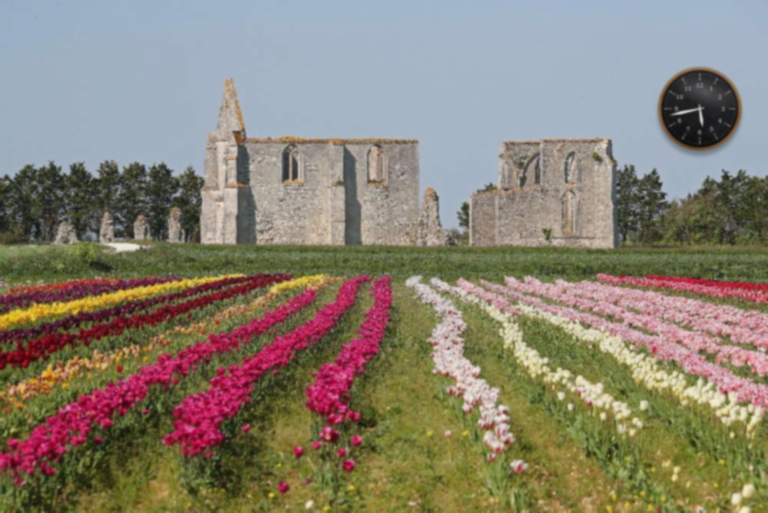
5:43
